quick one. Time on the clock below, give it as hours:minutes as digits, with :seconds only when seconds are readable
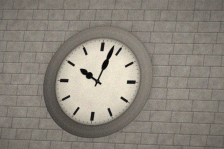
10:03
